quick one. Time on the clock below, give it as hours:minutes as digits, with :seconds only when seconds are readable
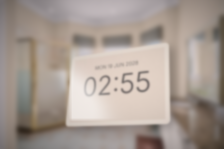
2:55
